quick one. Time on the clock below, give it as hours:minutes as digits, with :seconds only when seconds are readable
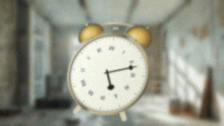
5:12
